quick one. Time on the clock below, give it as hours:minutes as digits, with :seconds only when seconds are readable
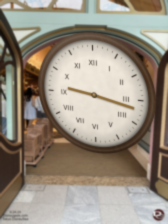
9:17
